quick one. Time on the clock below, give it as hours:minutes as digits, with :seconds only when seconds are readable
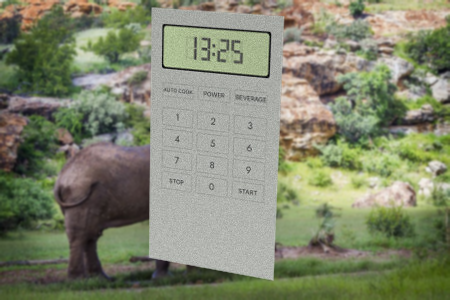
13:25
